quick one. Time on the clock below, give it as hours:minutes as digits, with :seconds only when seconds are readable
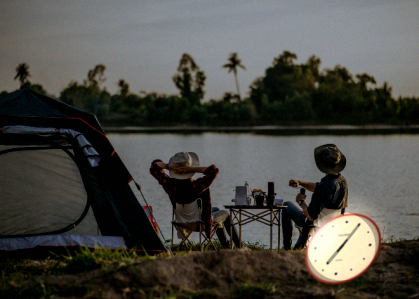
7:05
